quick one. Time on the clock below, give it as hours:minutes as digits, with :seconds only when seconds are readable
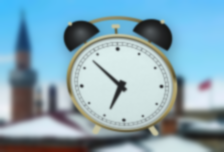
6:53
